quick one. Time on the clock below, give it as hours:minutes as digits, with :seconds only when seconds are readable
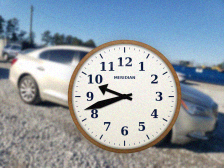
9:42
